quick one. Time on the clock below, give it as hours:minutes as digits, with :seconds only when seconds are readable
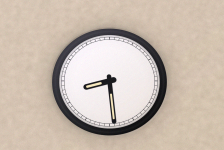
8:29
